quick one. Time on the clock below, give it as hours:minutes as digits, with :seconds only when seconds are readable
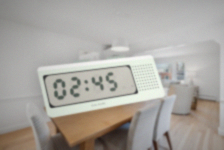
2:45
